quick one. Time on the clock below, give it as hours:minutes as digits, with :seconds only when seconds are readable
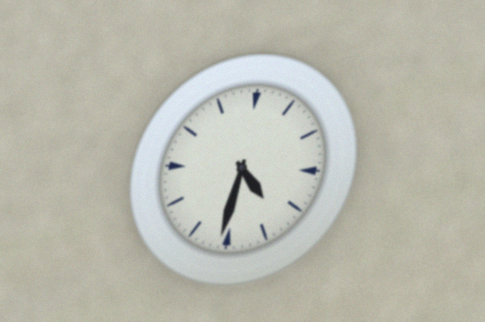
4:31
